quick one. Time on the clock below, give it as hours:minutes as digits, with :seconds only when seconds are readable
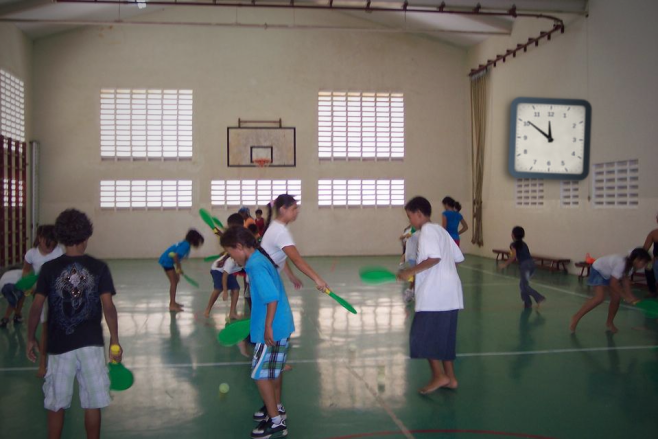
11:51
